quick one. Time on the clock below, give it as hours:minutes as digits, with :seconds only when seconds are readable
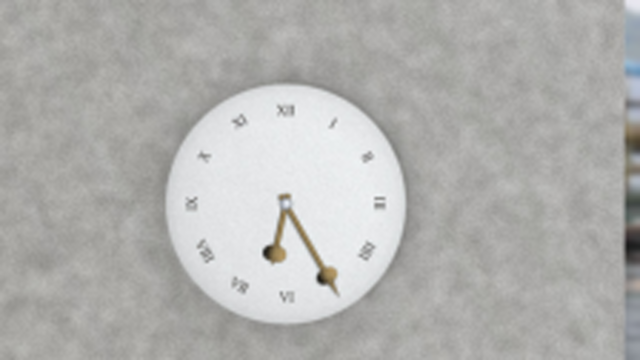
6:25
